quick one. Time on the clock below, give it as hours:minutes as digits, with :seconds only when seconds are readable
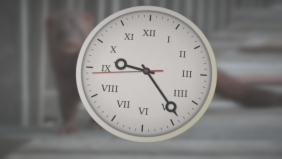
9:23:44
